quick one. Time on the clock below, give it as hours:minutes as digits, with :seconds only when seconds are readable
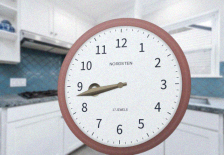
8:43
